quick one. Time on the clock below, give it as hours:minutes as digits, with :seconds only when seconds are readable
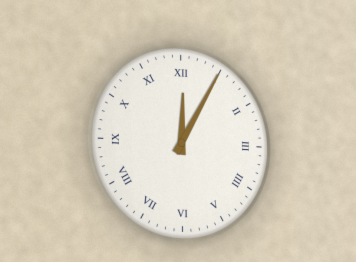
12:05
